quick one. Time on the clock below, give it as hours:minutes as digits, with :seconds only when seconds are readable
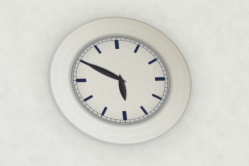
5:50
